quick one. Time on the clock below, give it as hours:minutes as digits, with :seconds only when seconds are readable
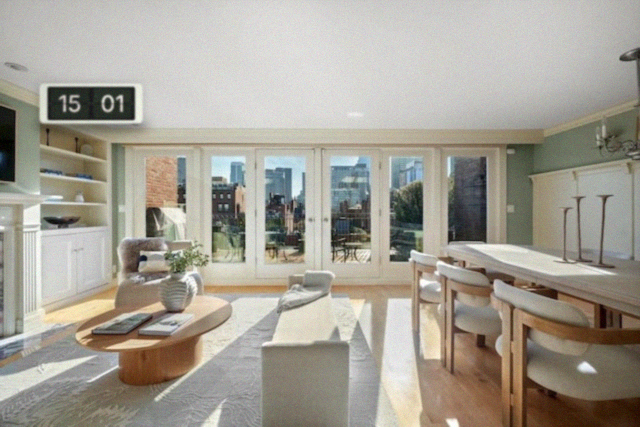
15:01
